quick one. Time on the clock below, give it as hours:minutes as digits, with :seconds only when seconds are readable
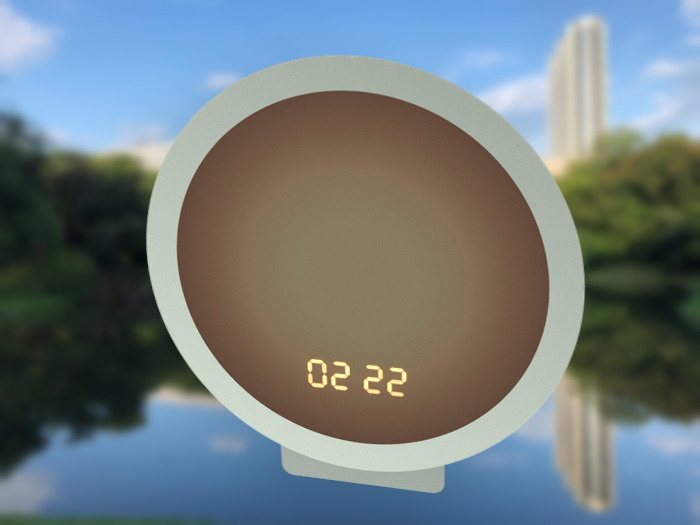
2:22
